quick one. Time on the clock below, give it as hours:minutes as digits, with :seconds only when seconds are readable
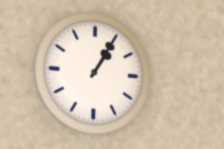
1:05
